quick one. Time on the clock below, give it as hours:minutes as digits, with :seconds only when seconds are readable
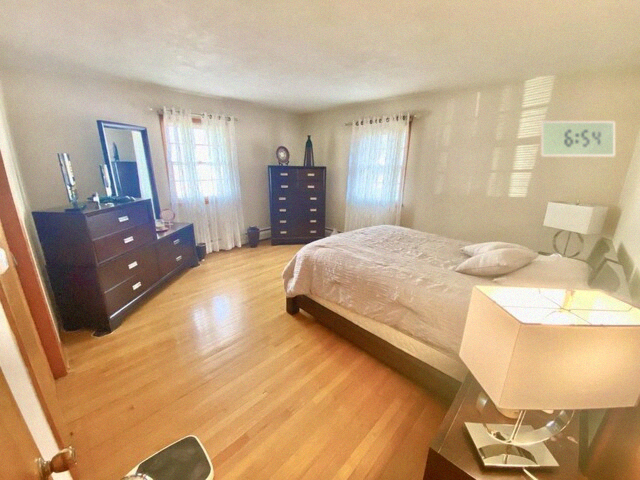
6:54
